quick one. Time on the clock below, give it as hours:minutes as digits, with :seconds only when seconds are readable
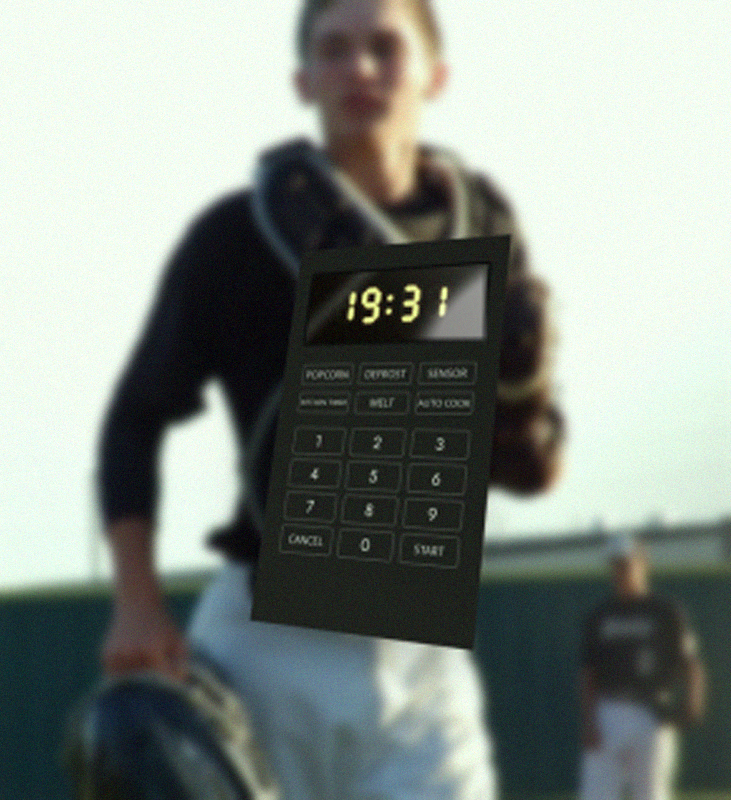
19:31
